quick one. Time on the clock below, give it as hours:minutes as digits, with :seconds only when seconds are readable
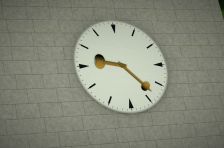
9:23
